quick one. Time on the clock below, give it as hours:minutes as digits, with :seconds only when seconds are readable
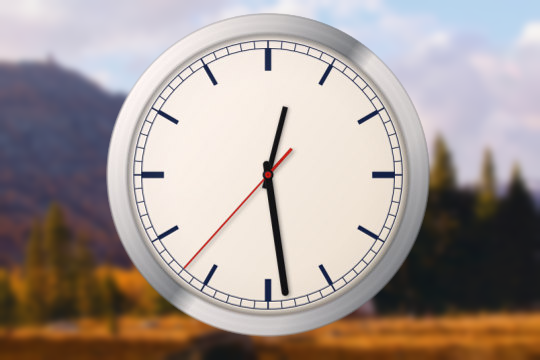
12:28:37
